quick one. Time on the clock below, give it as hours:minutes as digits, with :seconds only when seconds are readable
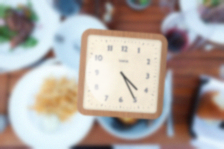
4:25
